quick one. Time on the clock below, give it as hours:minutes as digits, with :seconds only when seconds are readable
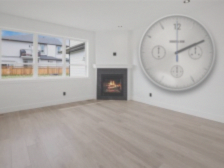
2:11
